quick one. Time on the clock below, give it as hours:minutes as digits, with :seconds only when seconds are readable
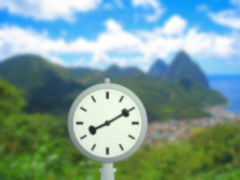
8:10
